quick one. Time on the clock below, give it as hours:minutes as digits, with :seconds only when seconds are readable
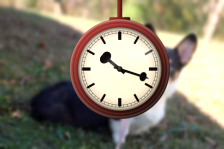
10:18
